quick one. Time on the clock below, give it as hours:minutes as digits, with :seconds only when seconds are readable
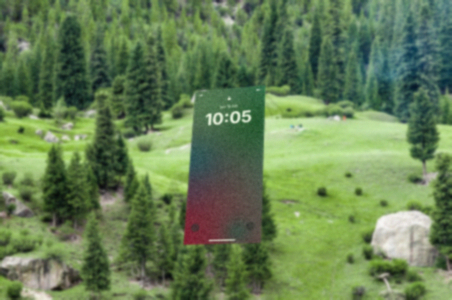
10:05
